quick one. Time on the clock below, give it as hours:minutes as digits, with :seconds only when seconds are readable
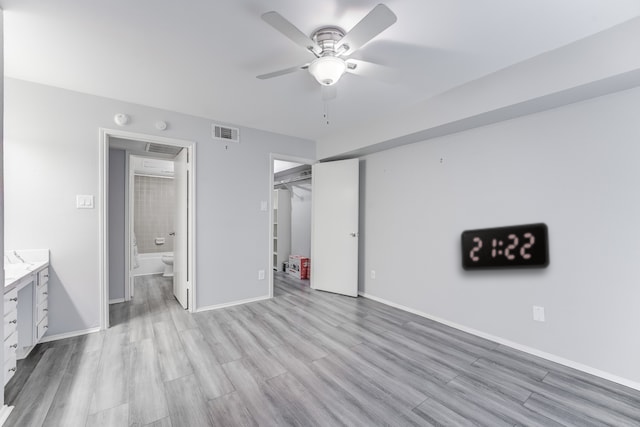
21:22
